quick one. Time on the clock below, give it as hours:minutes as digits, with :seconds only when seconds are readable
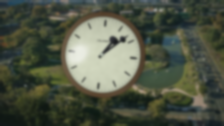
1:08
